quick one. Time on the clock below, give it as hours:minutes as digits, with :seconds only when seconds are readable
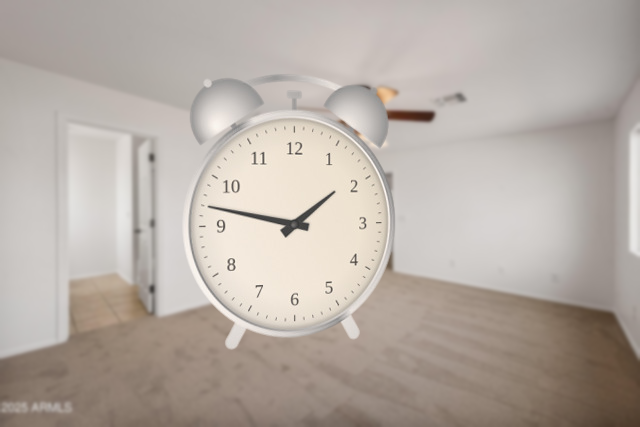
1:47
